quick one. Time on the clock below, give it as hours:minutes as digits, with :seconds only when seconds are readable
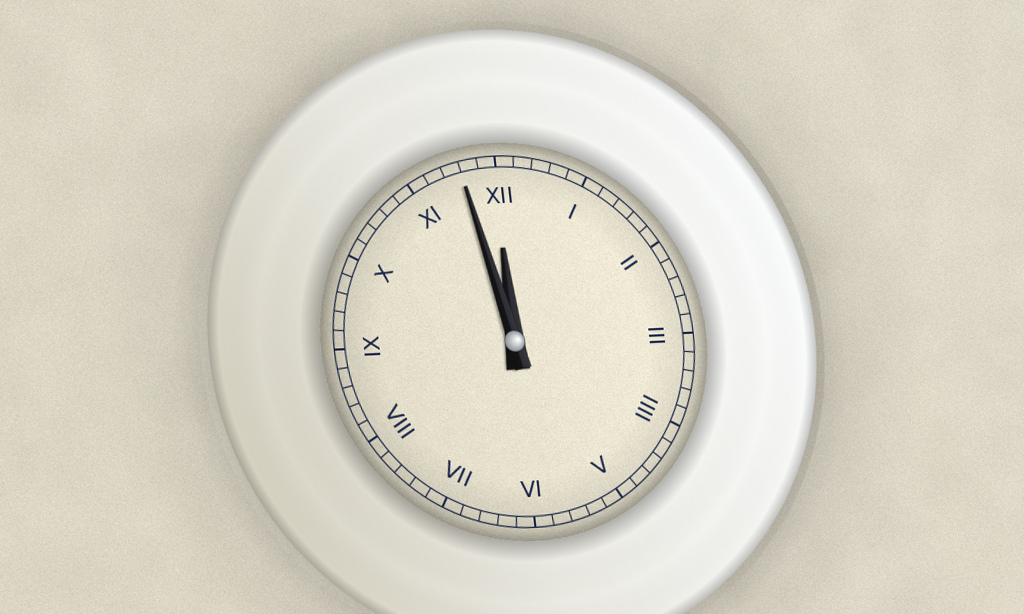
11:58
